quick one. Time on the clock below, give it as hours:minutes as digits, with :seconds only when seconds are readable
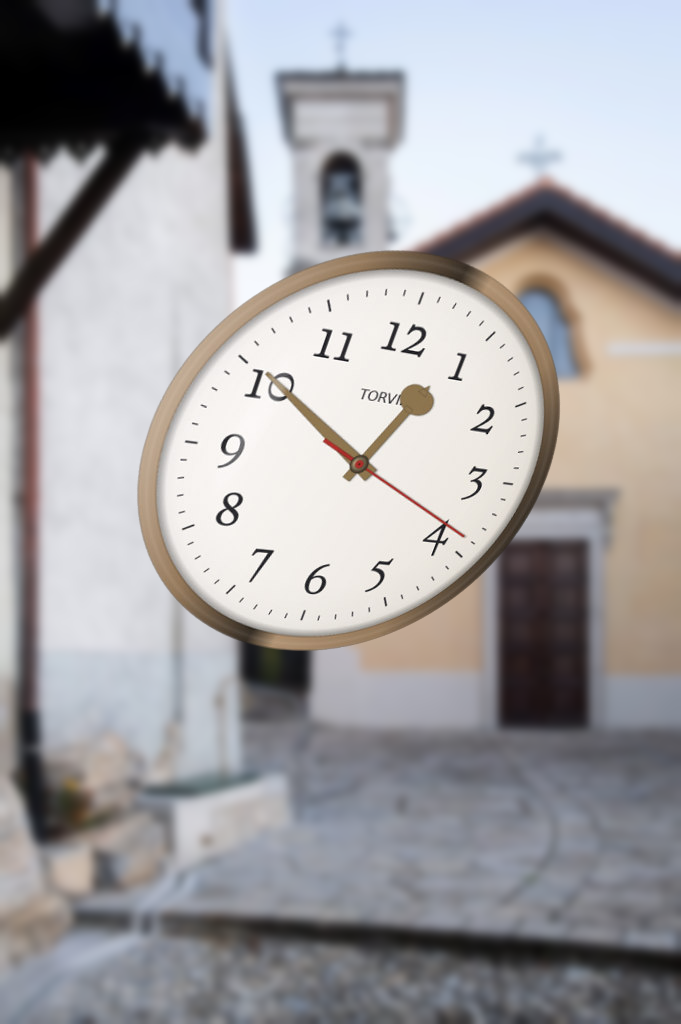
12:50:19
